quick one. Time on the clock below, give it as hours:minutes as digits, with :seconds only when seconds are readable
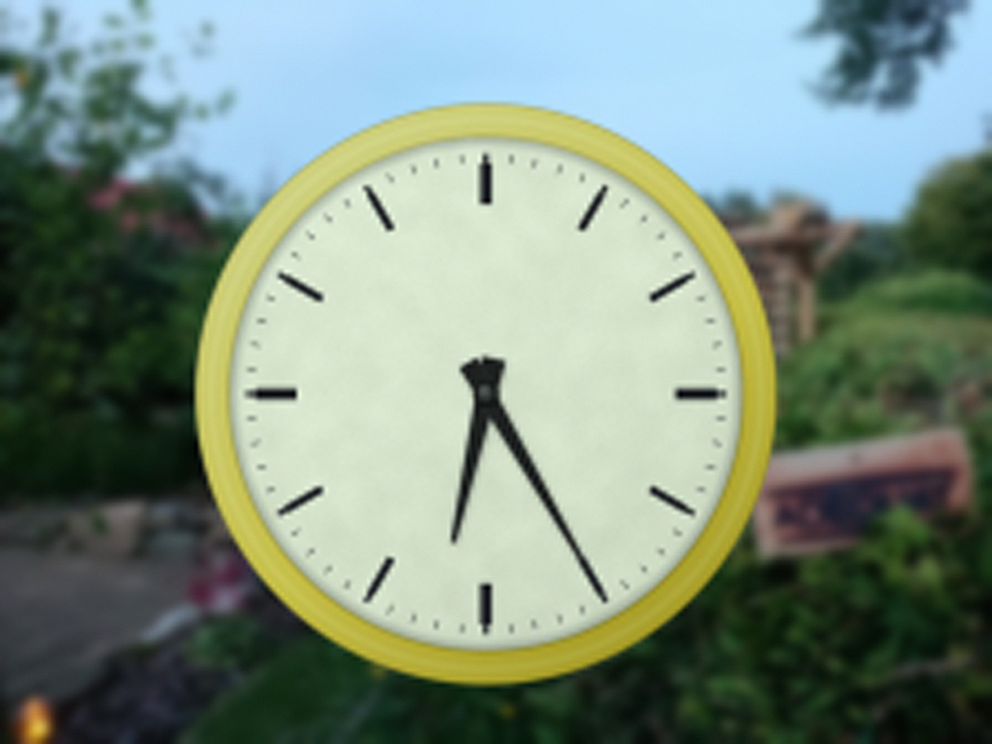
6:25
